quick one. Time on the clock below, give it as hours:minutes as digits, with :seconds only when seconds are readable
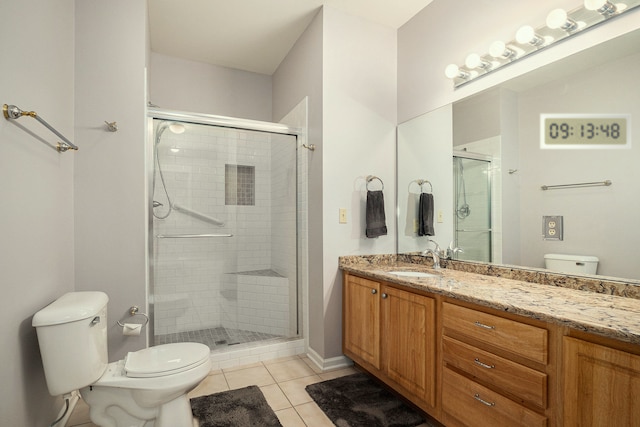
9:13:48
